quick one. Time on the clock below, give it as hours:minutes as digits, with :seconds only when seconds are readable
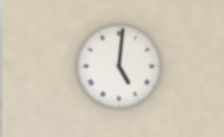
5:01
